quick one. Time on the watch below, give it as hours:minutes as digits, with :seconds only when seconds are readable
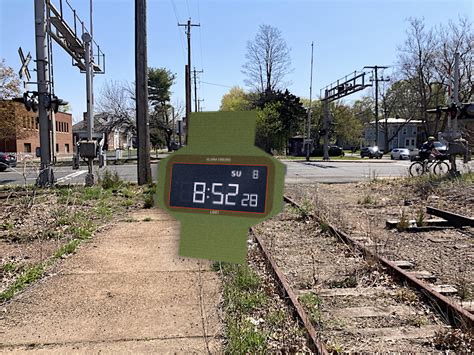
8:52:28
